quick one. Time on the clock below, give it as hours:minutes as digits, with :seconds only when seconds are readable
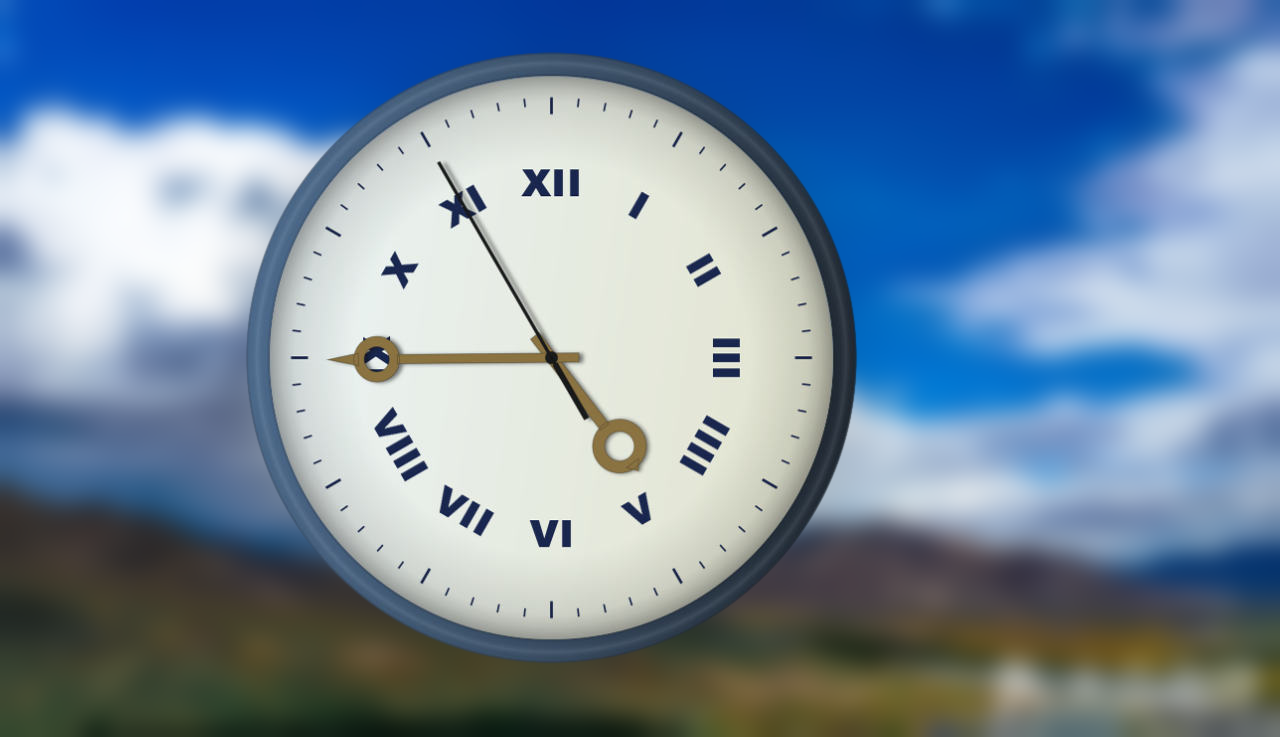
4:44:55
